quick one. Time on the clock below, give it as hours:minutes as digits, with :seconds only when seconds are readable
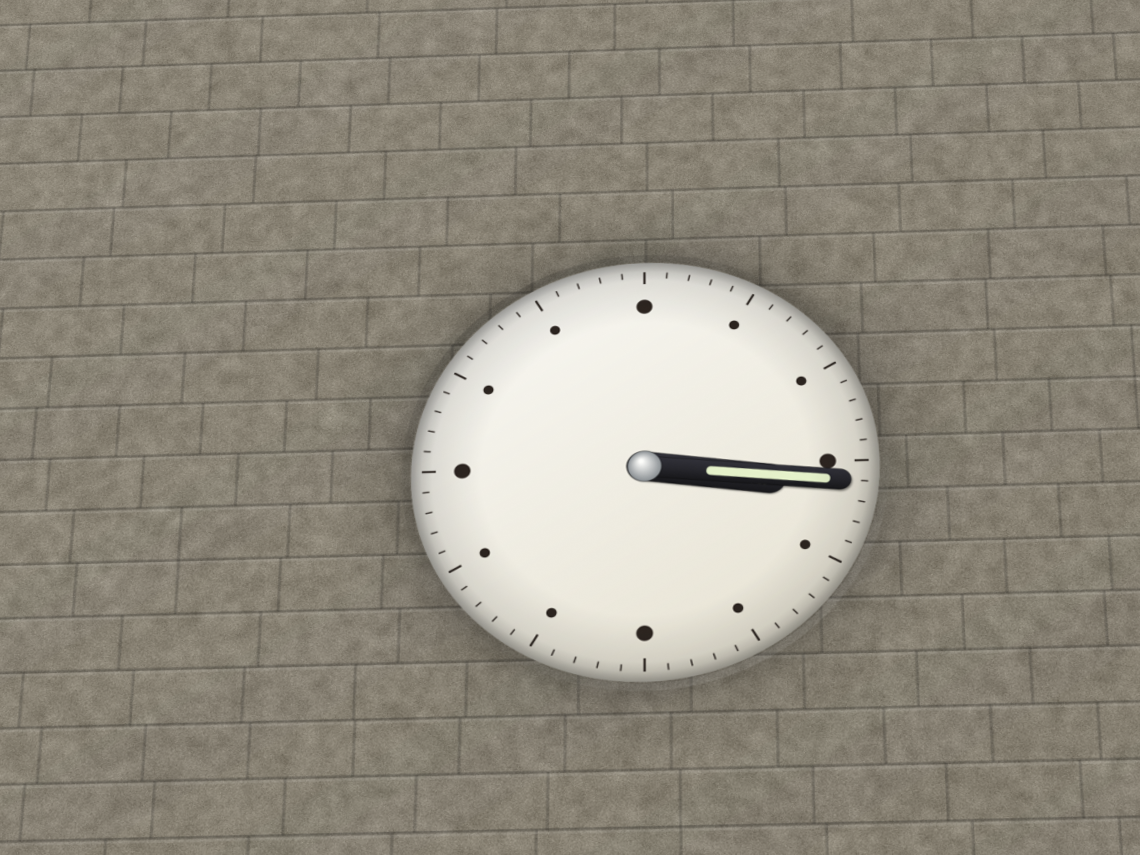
3:16
